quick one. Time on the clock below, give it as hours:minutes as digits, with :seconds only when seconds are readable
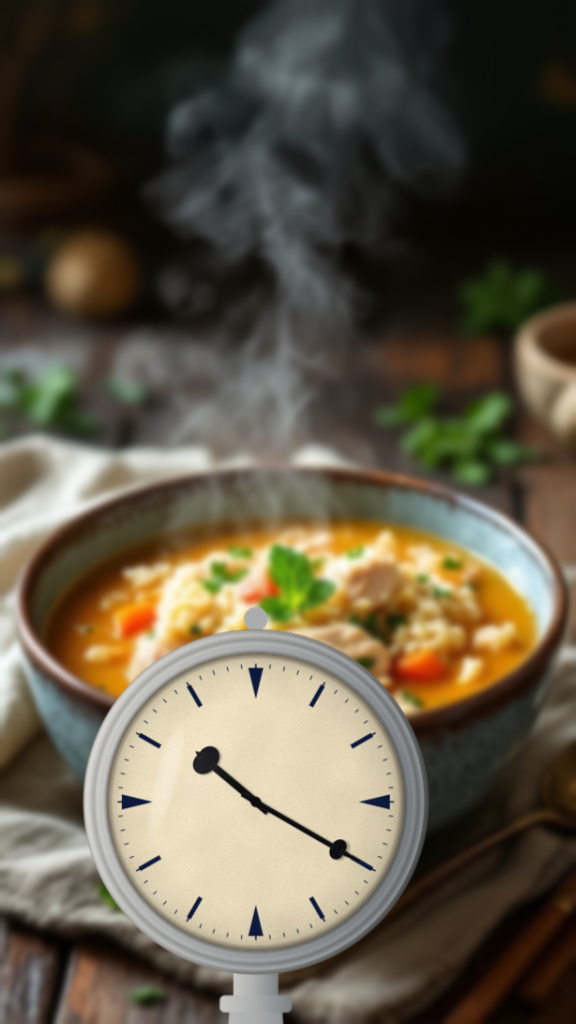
10:20
